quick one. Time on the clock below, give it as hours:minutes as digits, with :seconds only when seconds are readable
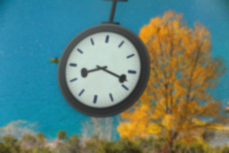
8:18
